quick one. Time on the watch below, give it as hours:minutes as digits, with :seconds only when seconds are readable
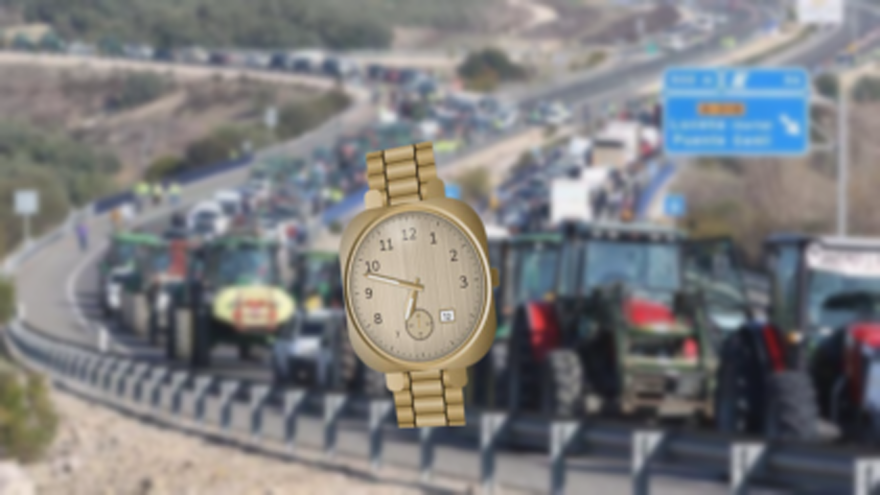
6:48
